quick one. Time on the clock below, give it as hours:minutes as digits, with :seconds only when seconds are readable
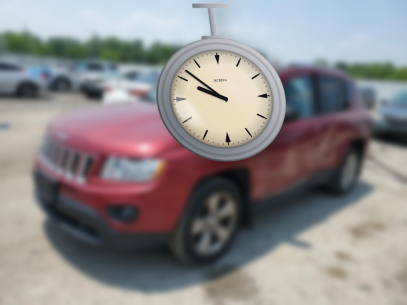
9:52
